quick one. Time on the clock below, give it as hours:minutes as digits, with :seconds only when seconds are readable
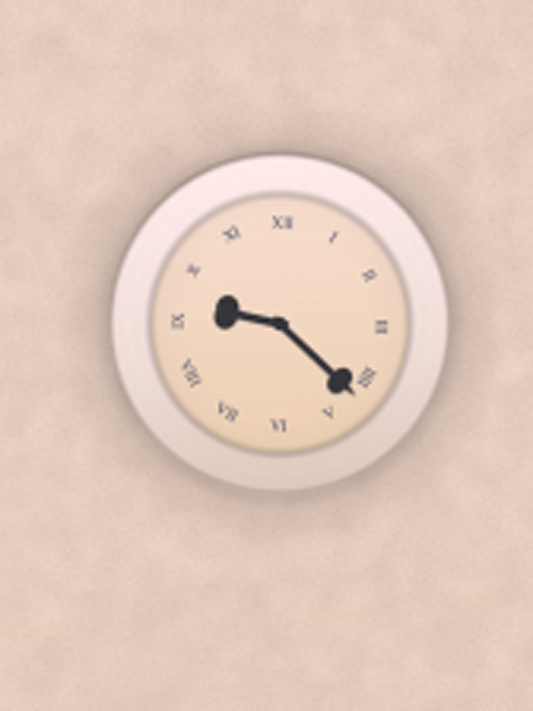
9:22
